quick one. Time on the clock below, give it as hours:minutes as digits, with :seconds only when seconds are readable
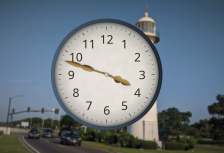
3:48
